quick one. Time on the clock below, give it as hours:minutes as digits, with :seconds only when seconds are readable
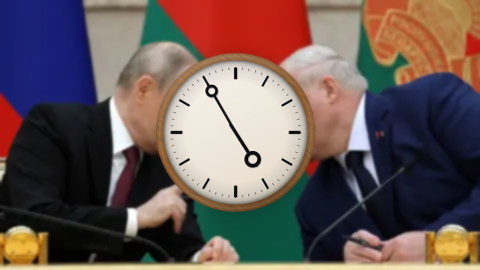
4:55
